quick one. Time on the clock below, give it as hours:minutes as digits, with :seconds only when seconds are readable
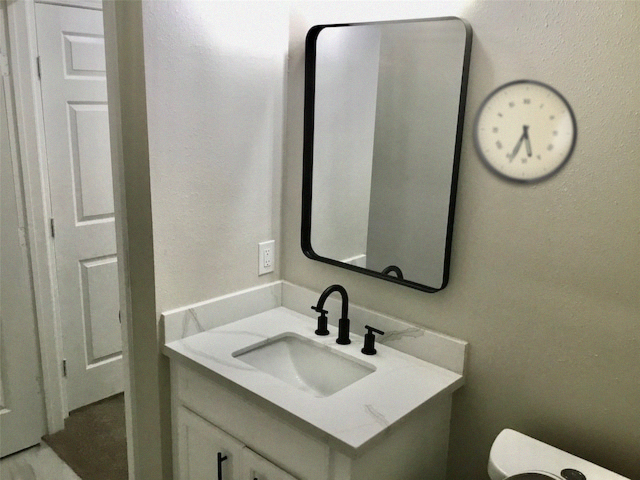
5:34
